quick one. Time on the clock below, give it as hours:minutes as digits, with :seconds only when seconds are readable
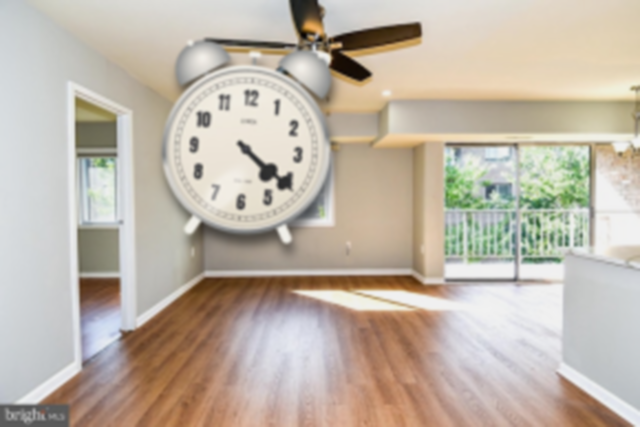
4:21
